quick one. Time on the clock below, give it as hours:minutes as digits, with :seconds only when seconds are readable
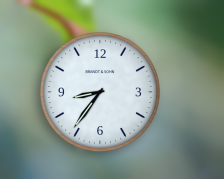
8:36
